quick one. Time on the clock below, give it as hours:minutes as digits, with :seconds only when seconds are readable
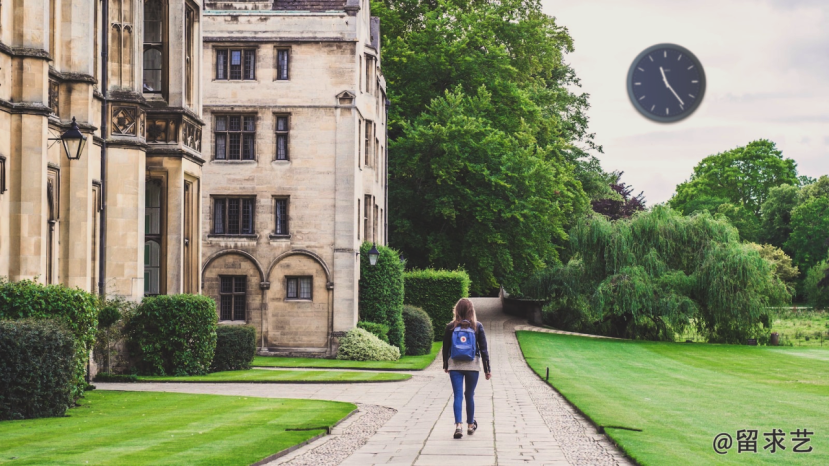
11:24
